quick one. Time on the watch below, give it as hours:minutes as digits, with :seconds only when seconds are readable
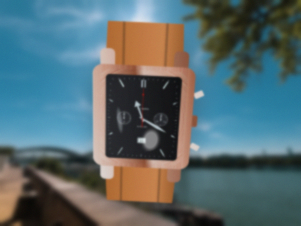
11:20
